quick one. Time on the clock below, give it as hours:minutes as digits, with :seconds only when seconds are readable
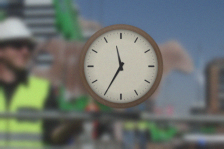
11:35
